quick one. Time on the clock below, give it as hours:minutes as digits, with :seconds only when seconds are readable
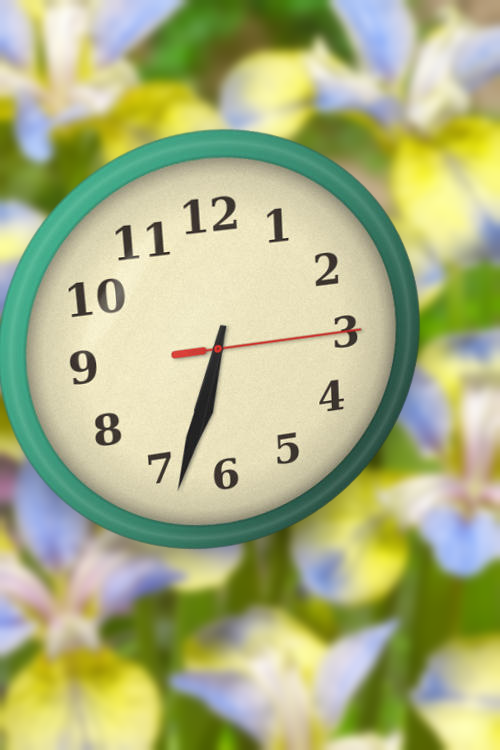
6:33:15
